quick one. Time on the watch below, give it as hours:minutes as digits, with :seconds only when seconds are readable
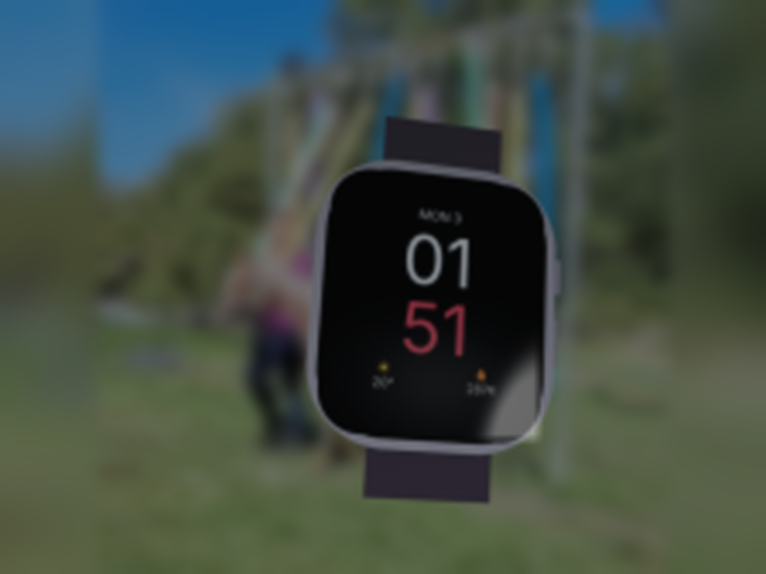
1:51
